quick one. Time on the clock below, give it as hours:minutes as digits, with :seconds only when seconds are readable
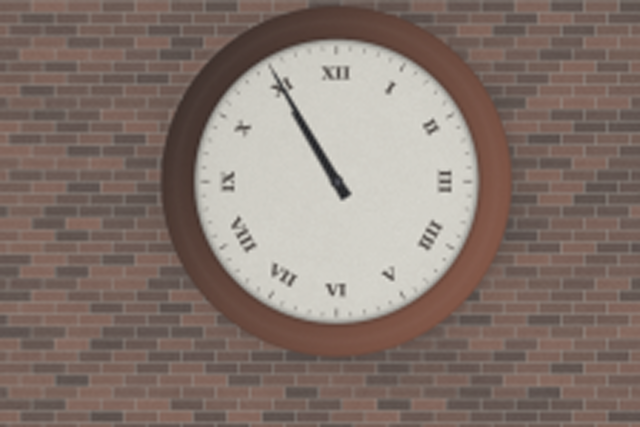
10:55
